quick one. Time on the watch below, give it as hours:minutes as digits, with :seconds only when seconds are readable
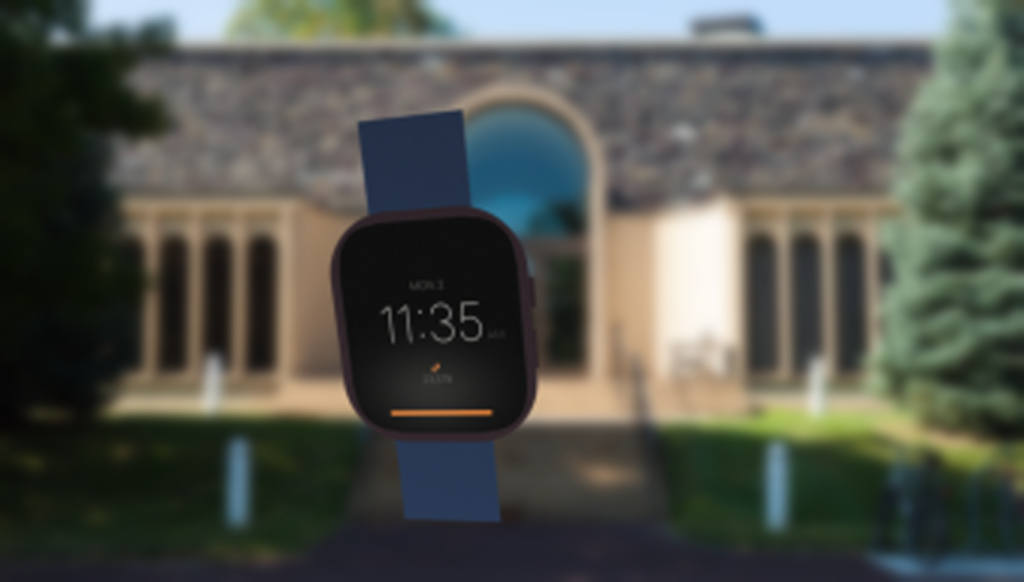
11:35
